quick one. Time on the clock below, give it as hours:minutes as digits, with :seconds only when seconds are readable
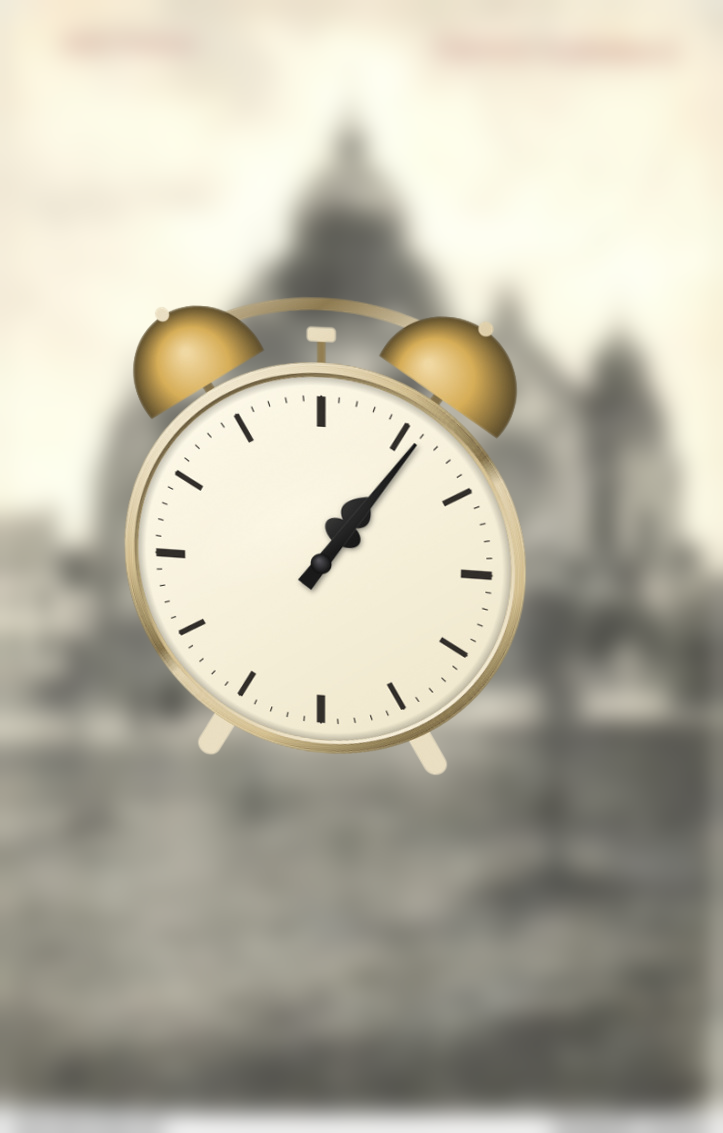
1:06
